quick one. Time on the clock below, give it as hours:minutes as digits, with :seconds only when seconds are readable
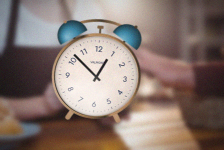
12:52
